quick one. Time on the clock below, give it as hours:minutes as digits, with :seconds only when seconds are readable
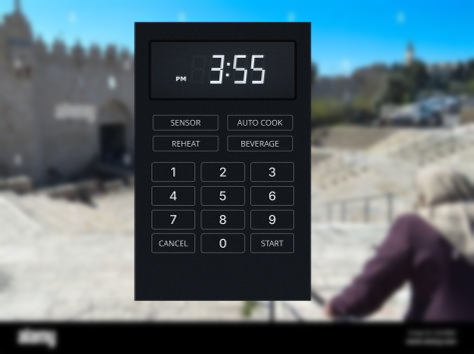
3:55
